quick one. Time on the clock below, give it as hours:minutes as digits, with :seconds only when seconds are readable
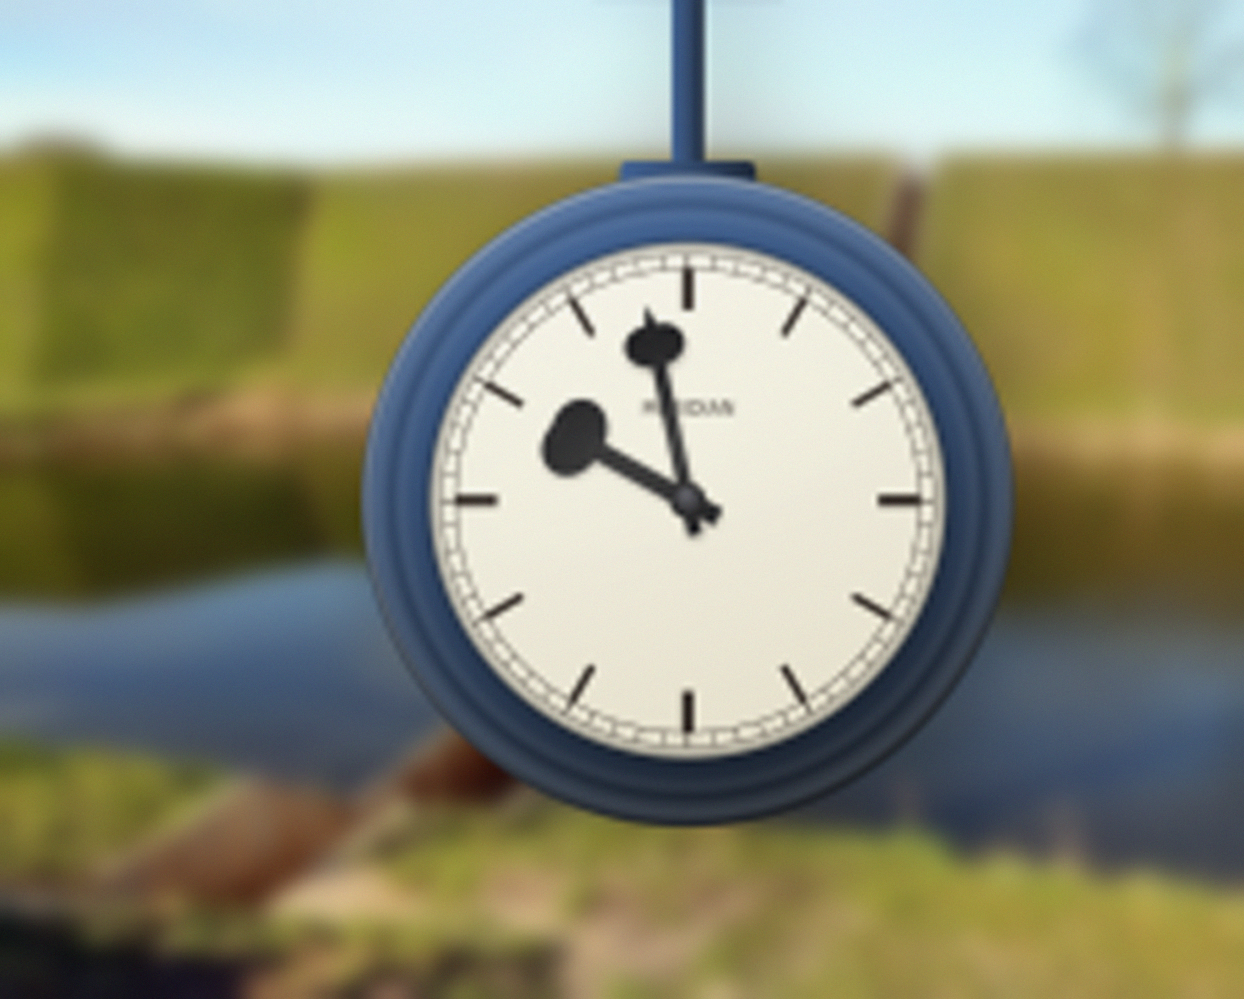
9:58
